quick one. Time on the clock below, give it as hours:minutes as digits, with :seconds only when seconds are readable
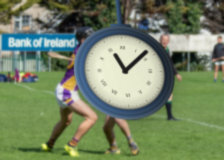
11:08
